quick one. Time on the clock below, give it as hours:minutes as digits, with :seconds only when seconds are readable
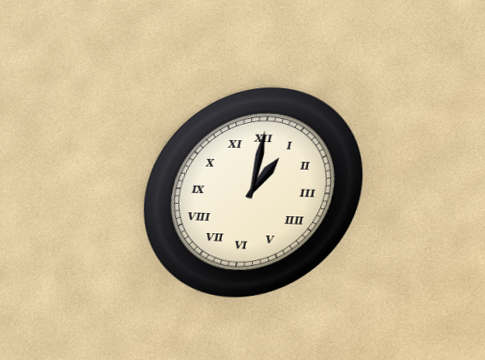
1:00
